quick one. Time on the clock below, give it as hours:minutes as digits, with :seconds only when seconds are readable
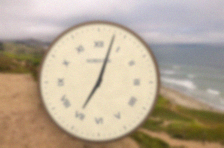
7:03
